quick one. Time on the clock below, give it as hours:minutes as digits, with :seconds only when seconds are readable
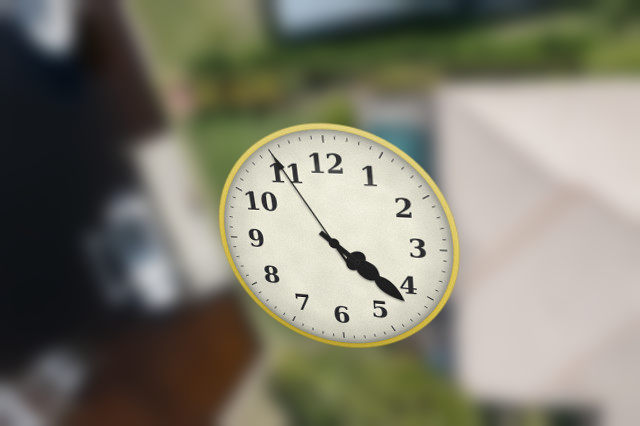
4:21:55
